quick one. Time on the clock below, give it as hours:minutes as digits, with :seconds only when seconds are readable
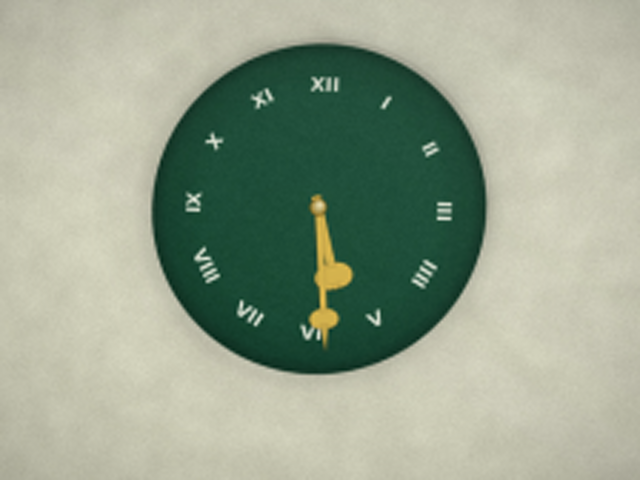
5:29
